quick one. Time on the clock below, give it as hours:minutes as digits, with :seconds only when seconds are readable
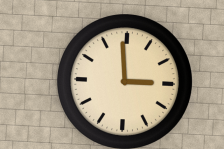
2:59
